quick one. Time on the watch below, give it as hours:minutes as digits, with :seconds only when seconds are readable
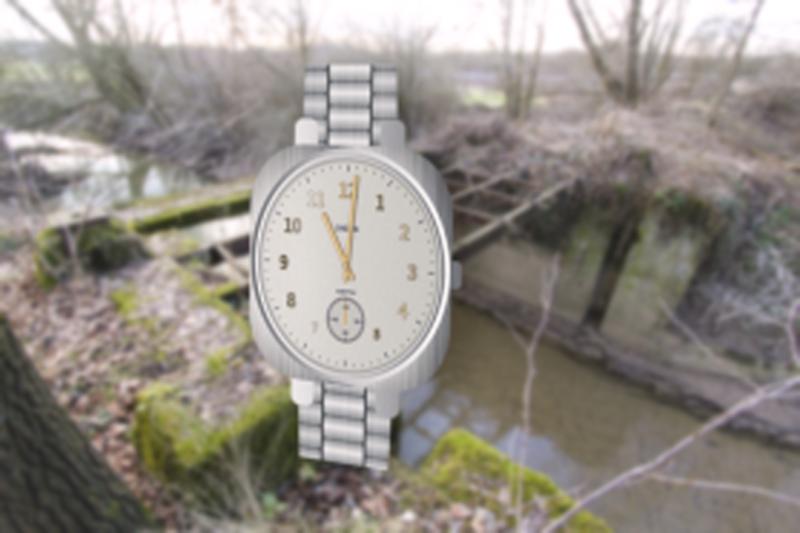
11:01
